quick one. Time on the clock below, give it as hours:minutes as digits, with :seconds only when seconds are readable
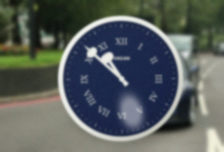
10:52
